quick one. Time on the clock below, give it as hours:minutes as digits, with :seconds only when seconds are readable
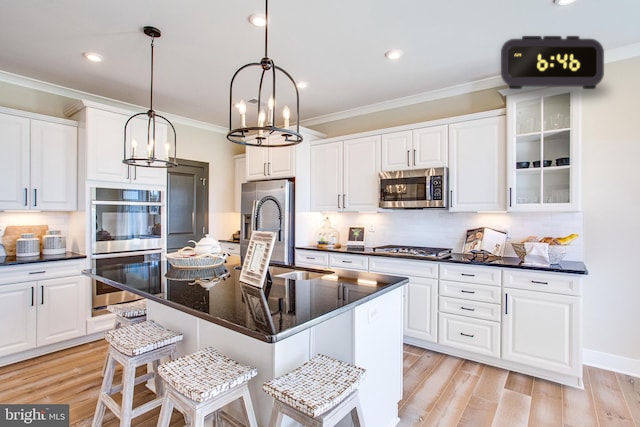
6:46
